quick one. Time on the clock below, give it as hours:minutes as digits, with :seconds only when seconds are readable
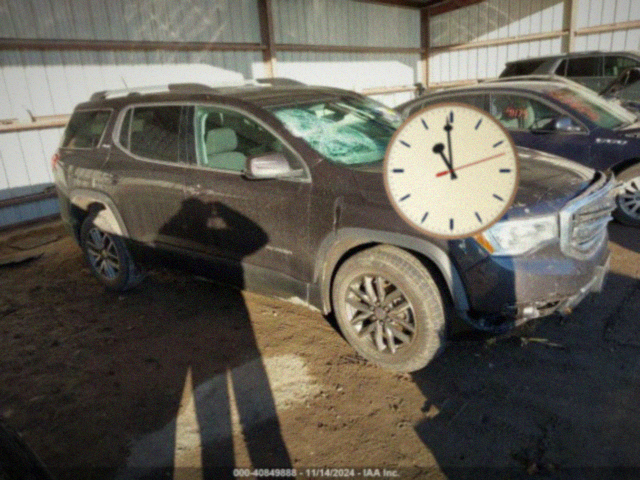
10:59:12
